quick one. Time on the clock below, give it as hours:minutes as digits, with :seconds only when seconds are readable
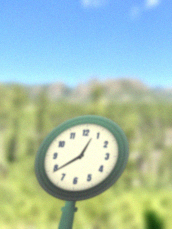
12:39
